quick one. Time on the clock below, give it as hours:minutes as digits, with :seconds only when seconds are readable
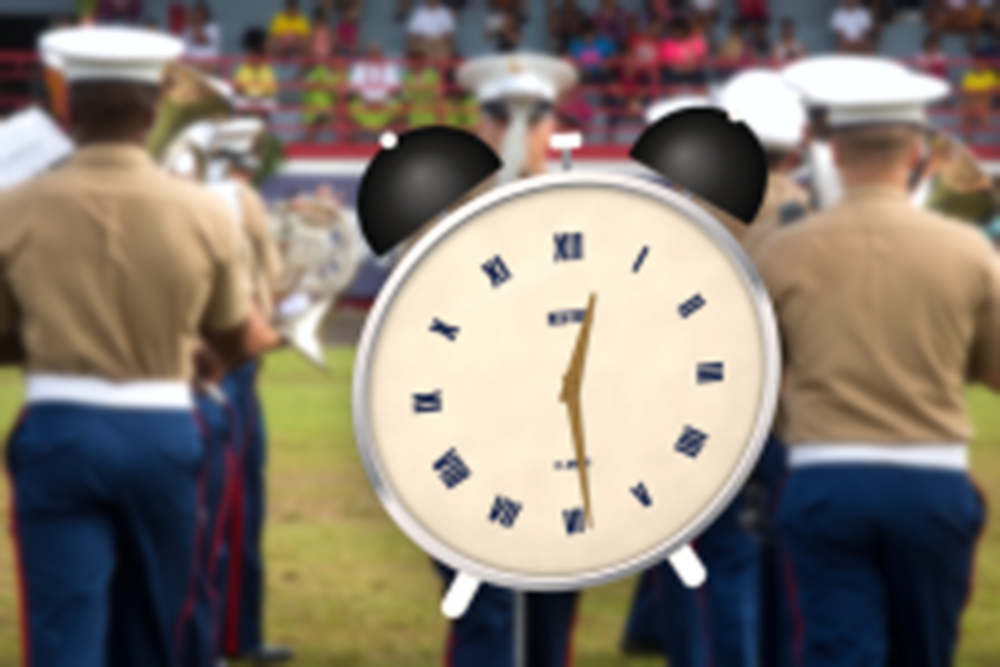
12:29
